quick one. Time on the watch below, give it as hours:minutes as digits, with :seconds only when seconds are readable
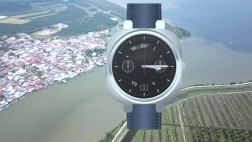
3:15
